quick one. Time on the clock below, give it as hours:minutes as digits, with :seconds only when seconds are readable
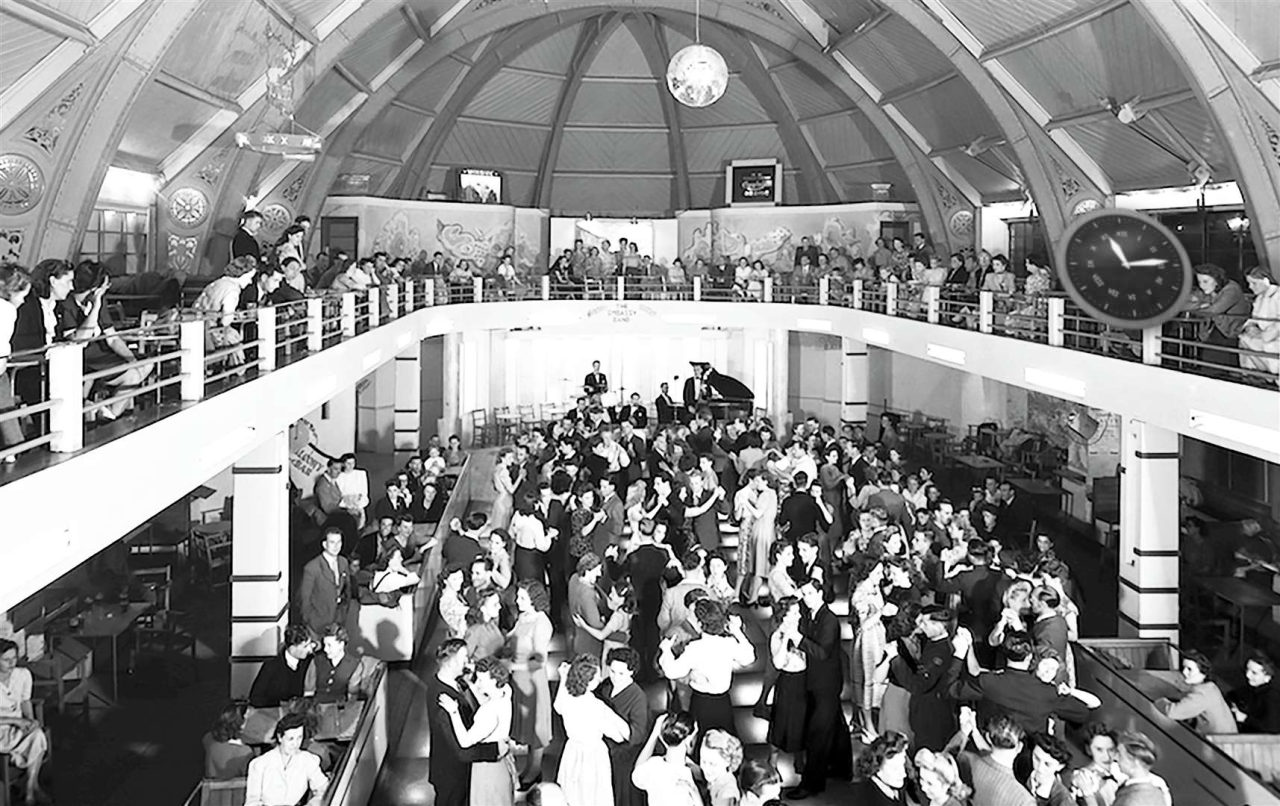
11:14
